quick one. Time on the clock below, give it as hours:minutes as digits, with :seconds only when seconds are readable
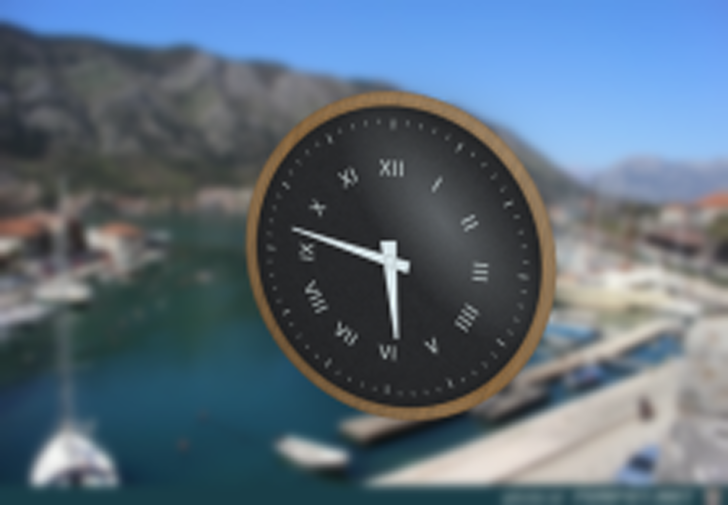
5:47
